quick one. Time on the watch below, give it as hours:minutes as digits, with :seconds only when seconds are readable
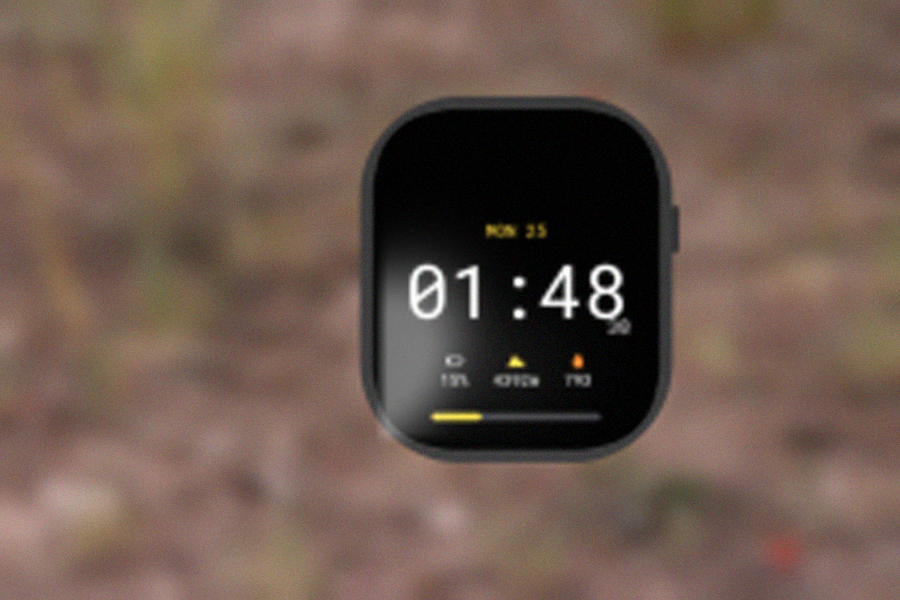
1:48
